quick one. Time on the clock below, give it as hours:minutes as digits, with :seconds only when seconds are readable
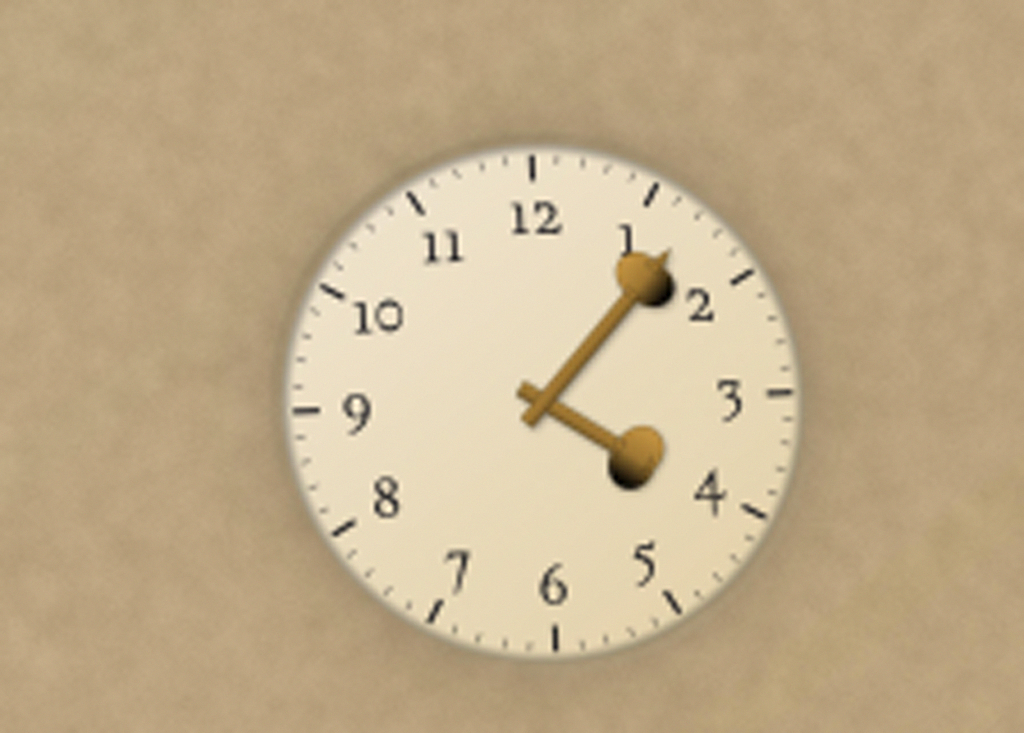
4:07
